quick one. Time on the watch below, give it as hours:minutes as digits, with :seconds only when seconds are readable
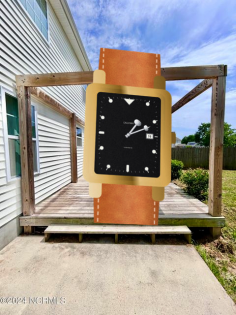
1:11
